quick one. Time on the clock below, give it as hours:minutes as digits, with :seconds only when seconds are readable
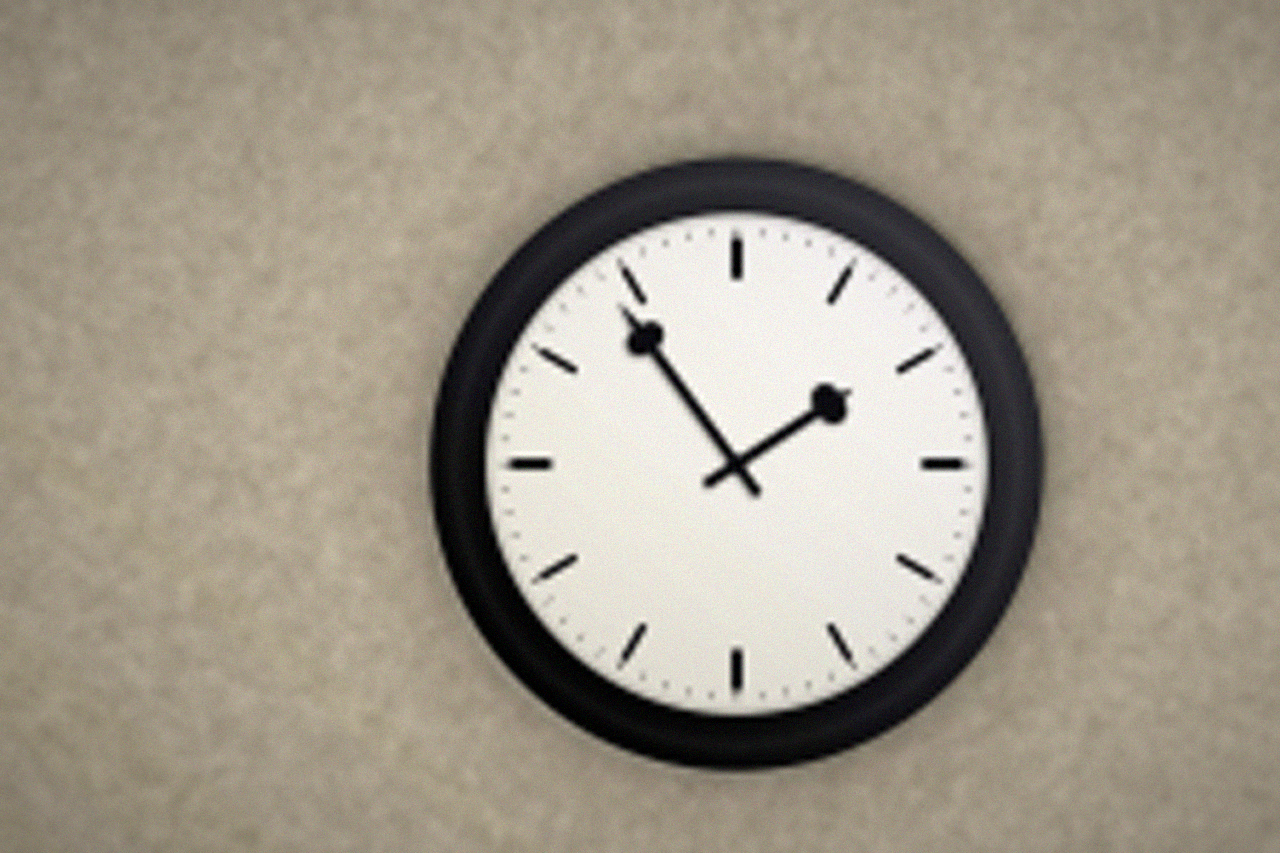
1:54
